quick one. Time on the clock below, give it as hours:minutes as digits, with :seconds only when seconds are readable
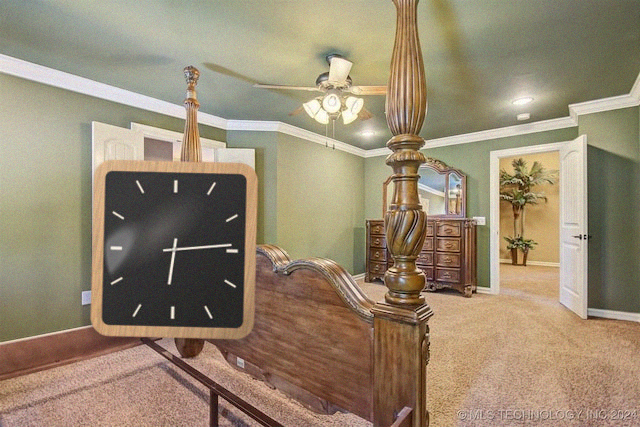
6:14
